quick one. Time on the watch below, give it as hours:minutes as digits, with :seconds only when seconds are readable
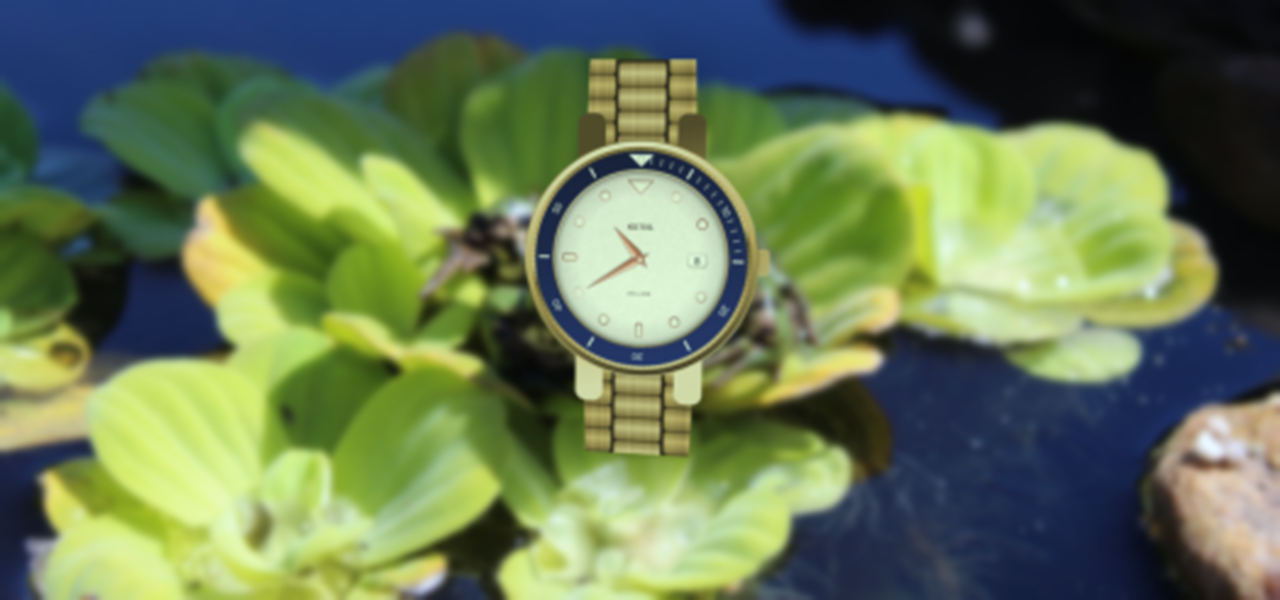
10:40
